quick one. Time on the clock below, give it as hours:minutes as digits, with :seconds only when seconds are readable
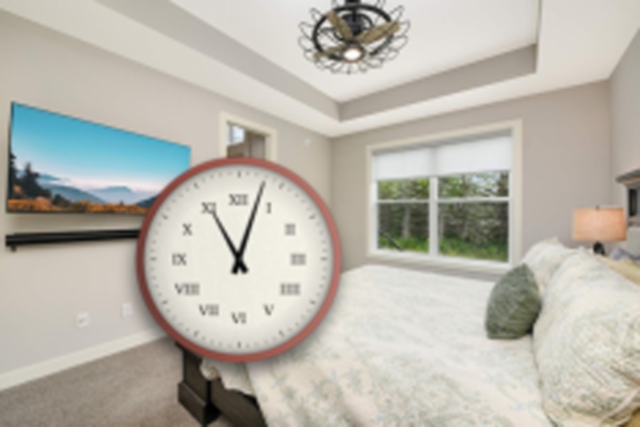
11:03
